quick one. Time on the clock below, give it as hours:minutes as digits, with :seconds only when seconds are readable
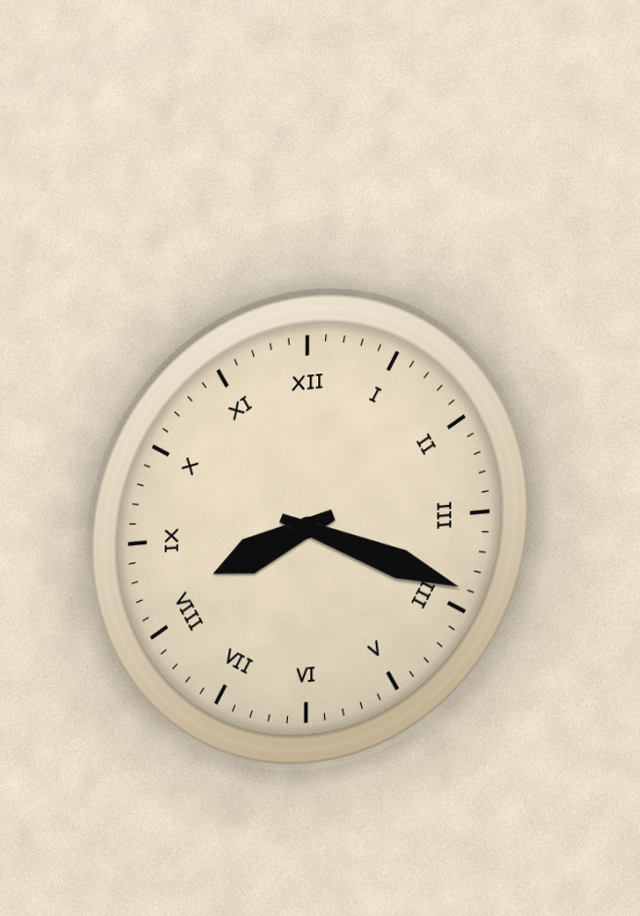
8:19
